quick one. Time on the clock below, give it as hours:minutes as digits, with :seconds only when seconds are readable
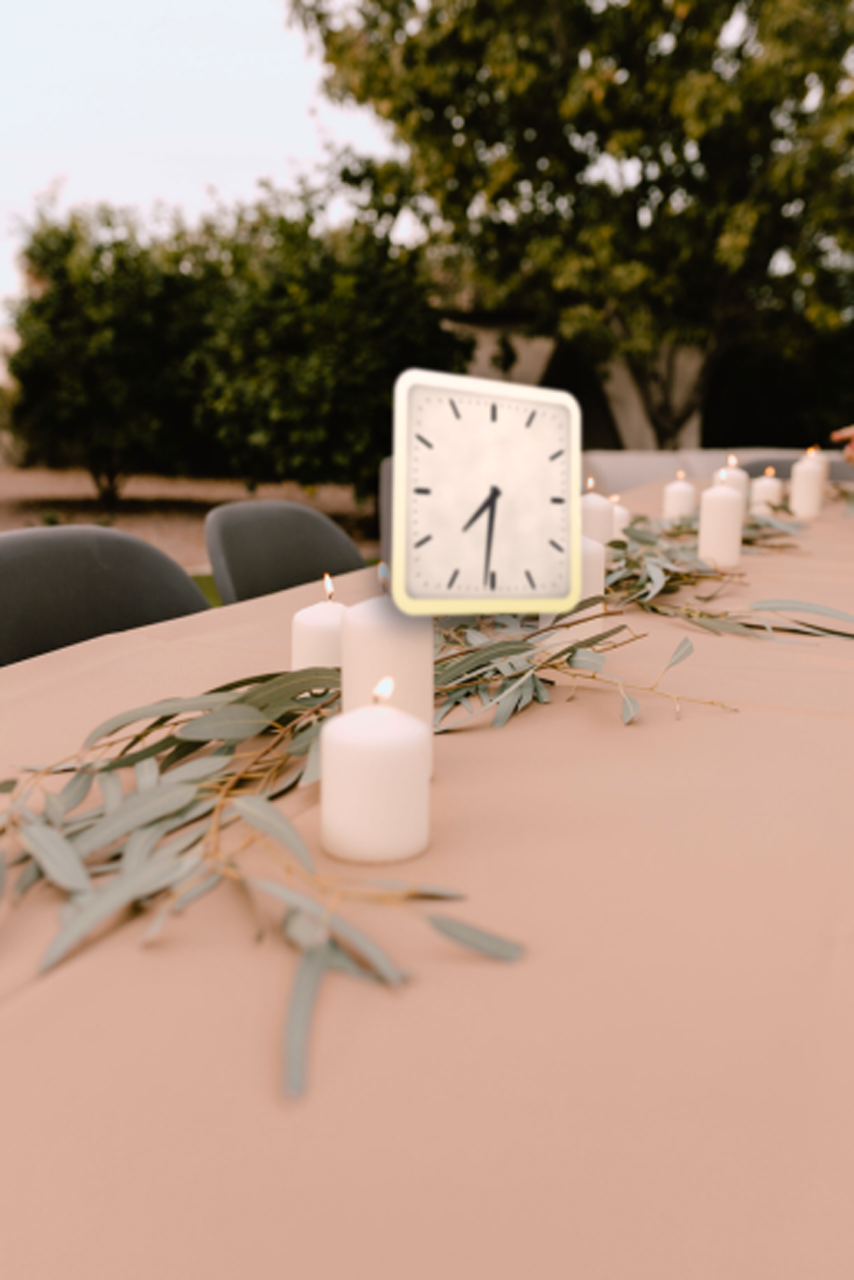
7:31
